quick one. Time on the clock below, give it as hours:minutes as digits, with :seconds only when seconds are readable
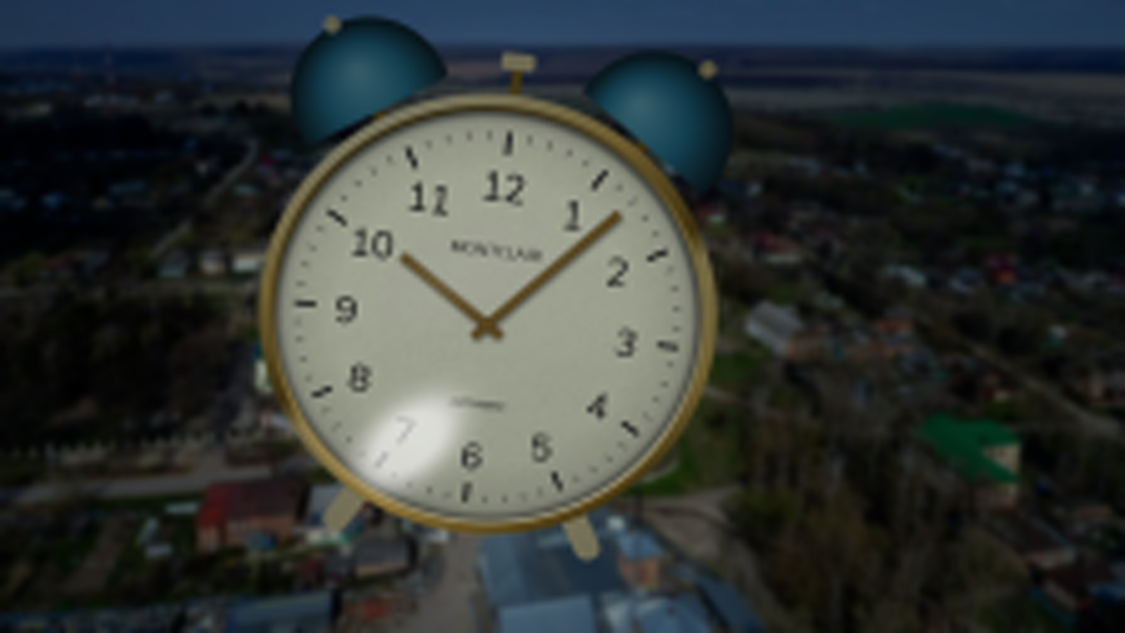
10:07
